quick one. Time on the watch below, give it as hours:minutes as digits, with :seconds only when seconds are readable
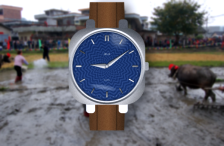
9:09
